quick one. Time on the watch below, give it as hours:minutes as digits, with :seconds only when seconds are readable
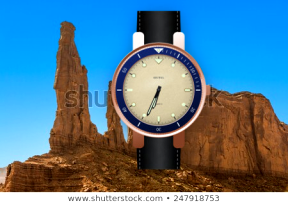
6:34
